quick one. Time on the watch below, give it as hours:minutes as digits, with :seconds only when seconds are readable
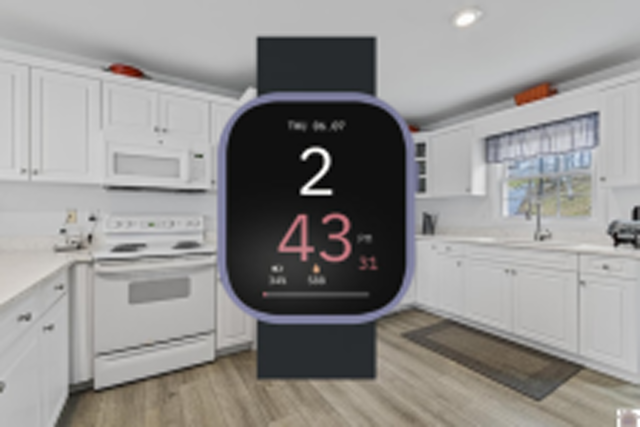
2:43
